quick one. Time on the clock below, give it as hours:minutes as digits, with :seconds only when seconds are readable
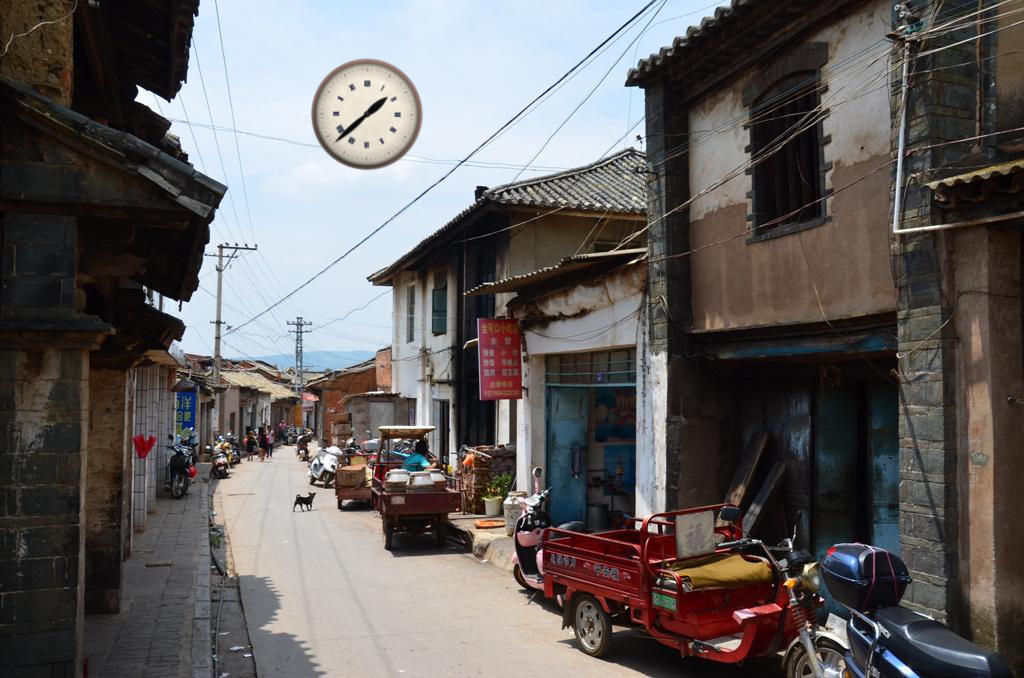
1:38
